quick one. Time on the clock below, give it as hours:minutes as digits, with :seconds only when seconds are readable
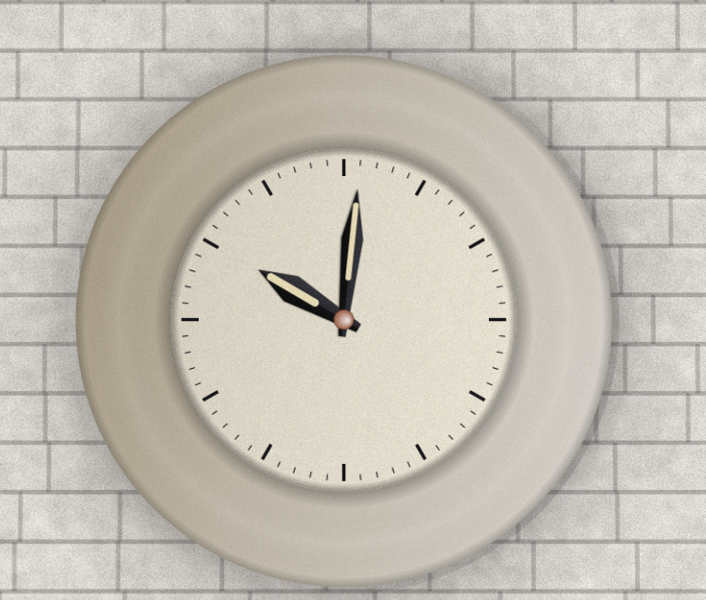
10:01
